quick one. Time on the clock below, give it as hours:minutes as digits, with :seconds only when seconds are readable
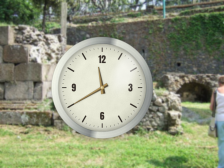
11:40
